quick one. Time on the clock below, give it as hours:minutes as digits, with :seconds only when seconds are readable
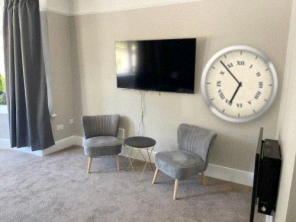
6:53
